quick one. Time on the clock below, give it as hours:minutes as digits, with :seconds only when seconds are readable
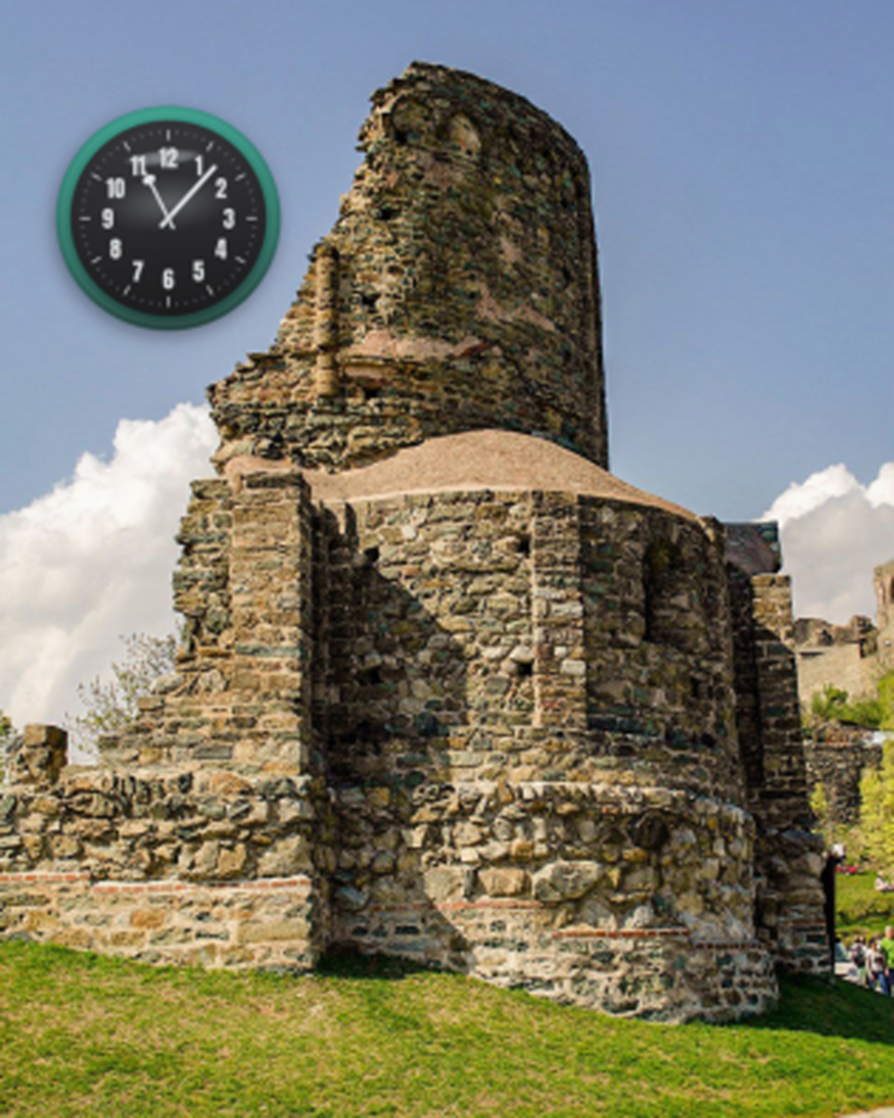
11:07
